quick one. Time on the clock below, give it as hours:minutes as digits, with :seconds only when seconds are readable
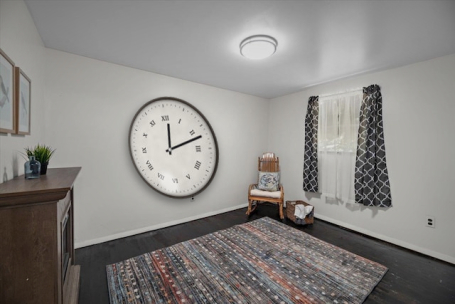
12:12
